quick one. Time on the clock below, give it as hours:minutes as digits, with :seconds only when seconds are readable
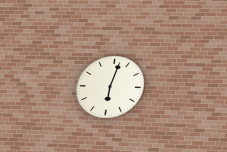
6:02
